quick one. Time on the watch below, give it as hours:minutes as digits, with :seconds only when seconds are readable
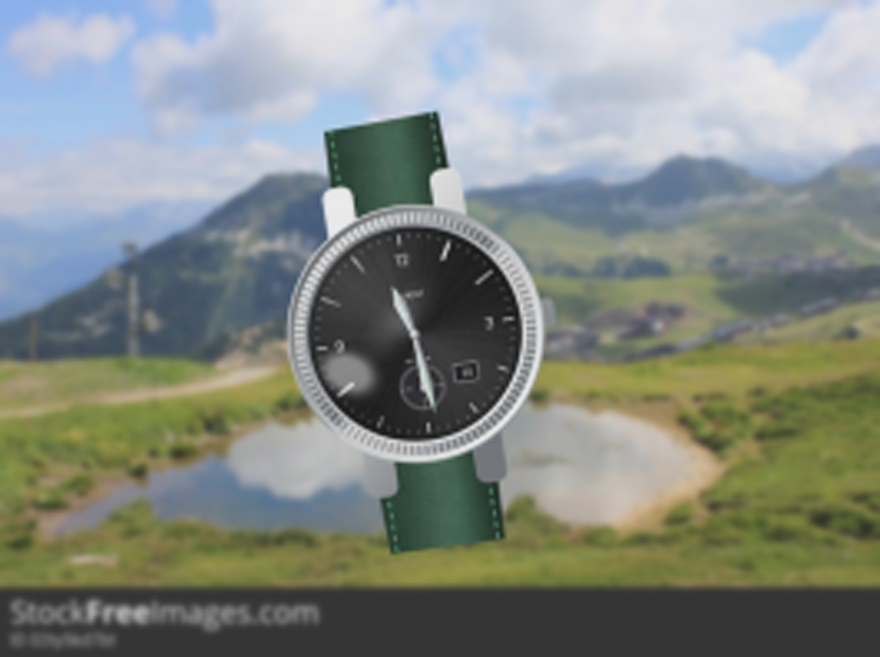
11:29
